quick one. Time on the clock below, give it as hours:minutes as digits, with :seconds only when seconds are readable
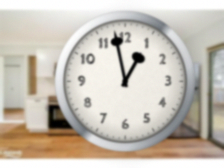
12:58
